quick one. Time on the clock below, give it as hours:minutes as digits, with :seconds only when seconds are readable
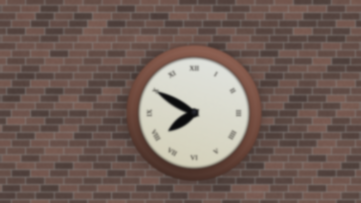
7:50
